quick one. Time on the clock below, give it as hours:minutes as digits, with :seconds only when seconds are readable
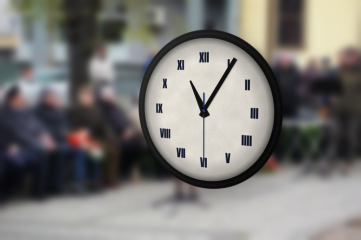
11:05:30
